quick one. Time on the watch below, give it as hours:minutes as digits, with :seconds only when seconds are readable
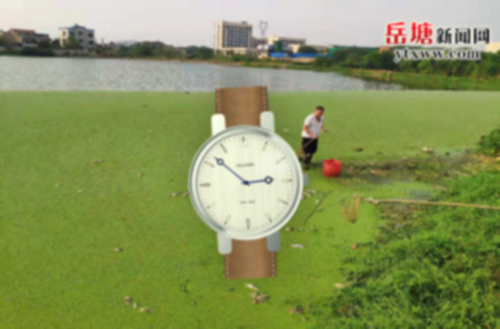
2:52
